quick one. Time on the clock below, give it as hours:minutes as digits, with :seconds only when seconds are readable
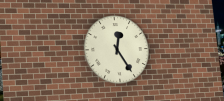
12:25
